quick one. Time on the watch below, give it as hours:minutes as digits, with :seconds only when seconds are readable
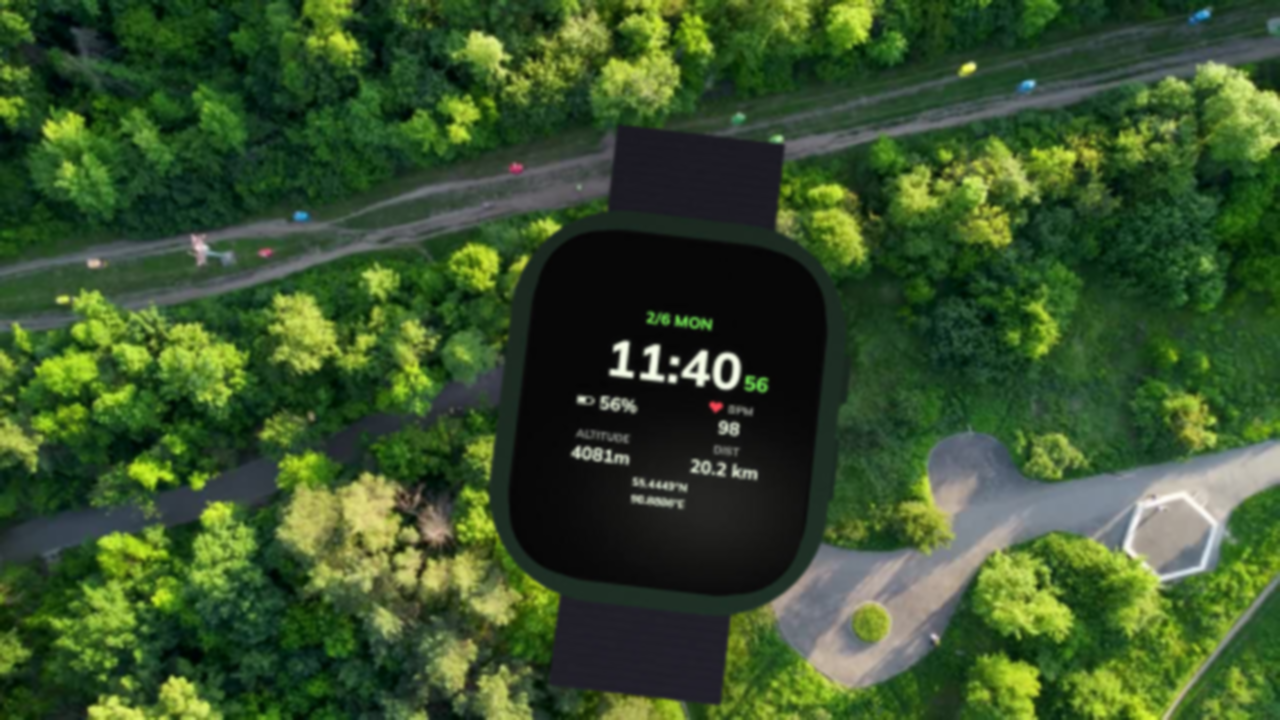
11:40:56
